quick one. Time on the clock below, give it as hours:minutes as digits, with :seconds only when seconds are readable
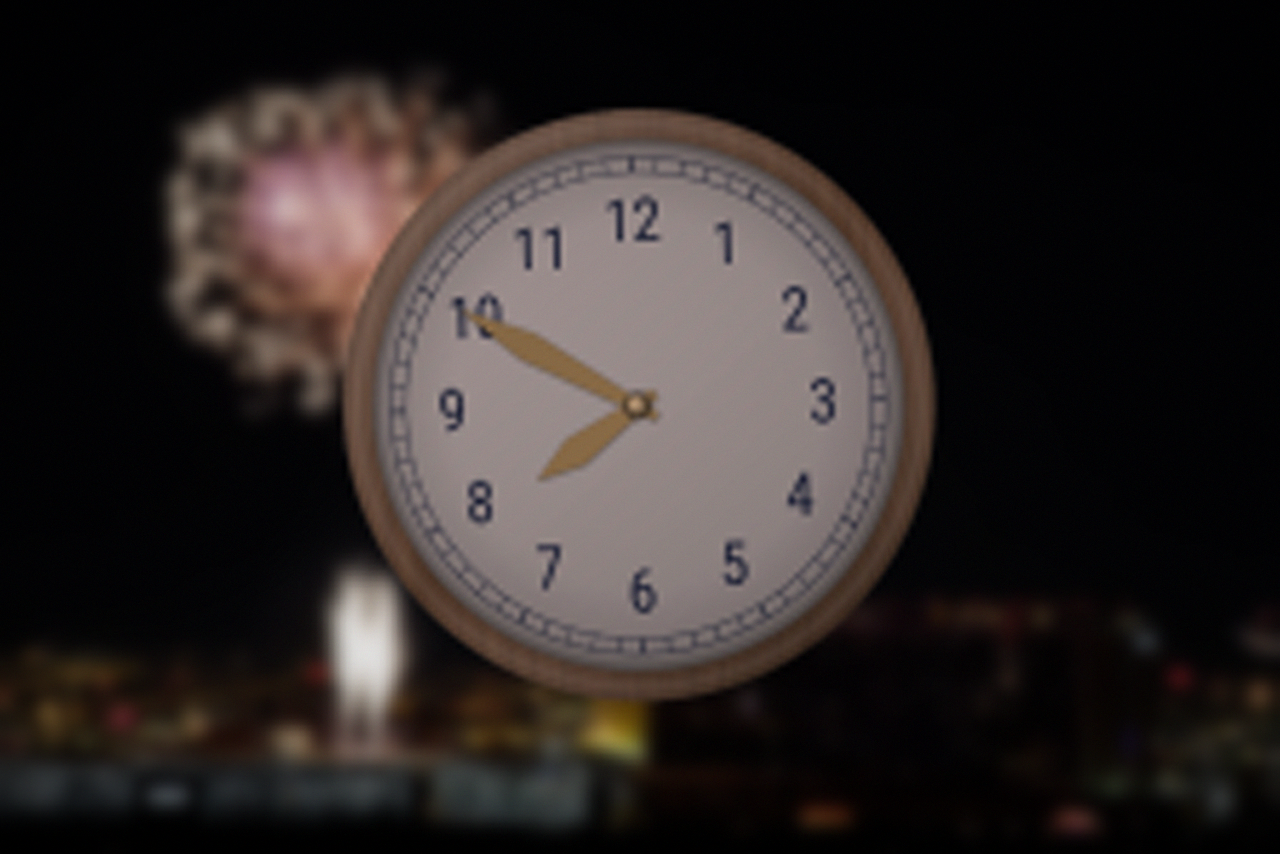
7:50
